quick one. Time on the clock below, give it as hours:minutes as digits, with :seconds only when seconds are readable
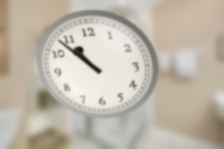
10:53
